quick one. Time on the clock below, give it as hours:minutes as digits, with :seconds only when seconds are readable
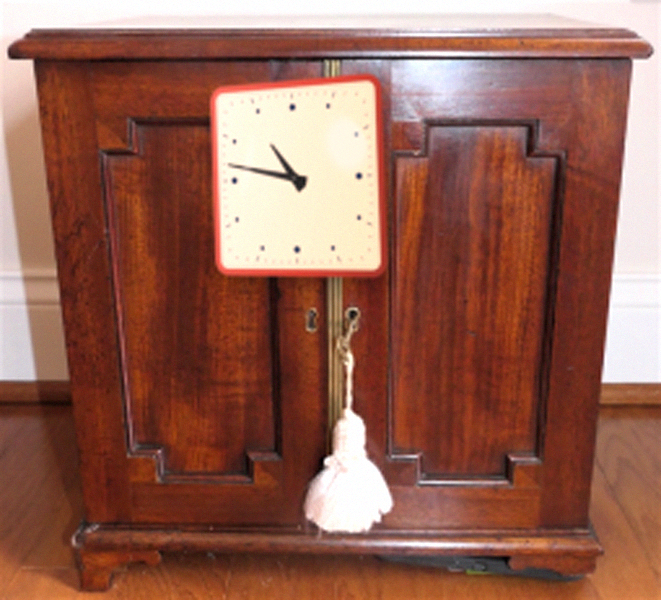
10:47
